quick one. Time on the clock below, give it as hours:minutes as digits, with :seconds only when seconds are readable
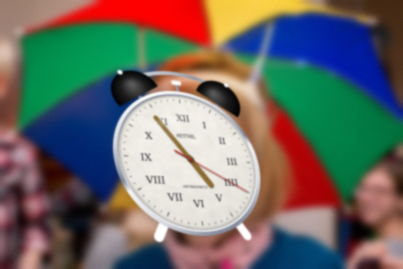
4:54:20
